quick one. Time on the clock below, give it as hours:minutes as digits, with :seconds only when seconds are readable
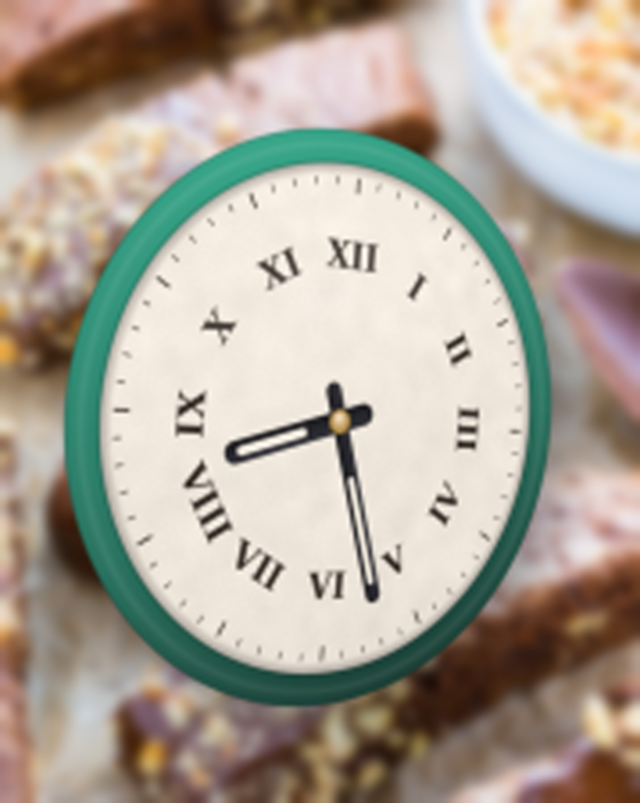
8:27
